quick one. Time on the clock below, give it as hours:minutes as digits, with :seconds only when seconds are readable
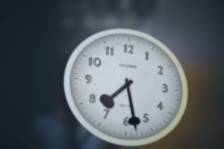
7:28
